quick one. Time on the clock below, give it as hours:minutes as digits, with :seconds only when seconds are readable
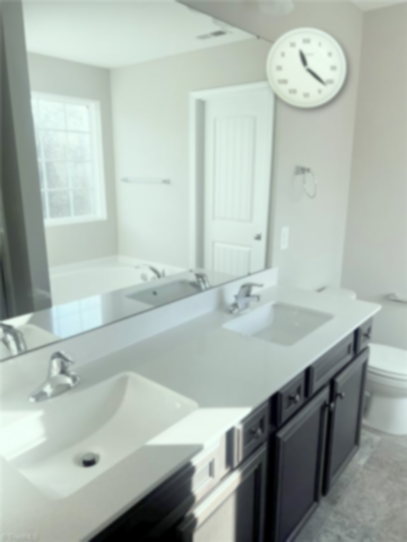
11:22
